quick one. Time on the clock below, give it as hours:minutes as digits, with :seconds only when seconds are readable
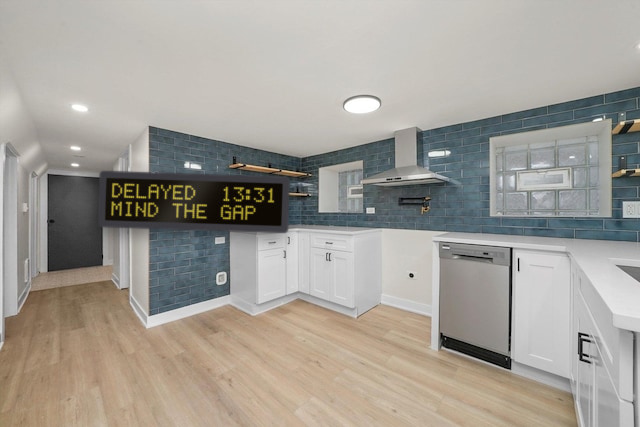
13:31
